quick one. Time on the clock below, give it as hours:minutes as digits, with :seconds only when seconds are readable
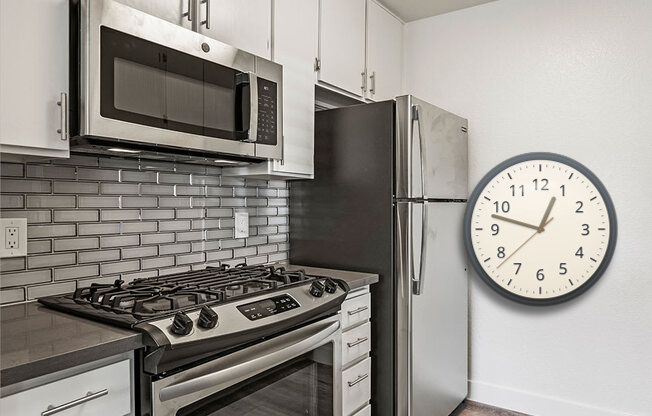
12:47:38
